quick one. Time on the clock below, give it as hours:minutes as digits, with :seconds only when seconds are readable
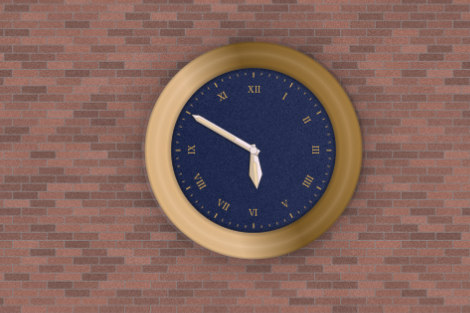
5:50
